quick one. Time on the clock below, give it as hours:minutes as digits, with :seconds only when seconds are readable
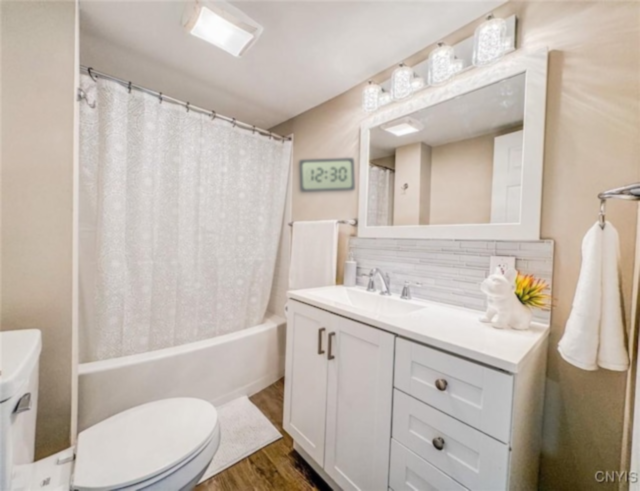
12:30
